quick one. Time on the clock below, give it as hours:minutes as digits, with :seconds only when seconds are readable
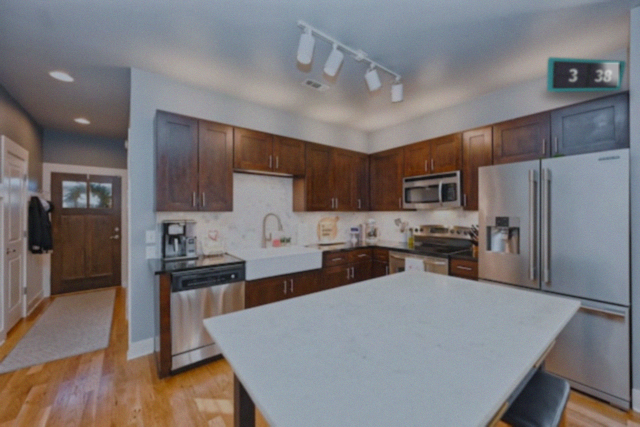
3:38
